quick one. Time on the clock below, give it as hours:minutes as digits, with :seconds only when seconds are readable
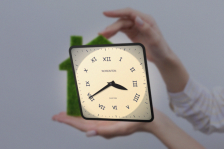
3:40
